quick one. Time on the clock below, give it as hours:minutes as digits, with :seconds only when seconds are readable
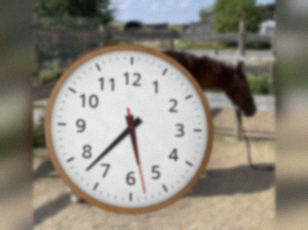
5:37:28
